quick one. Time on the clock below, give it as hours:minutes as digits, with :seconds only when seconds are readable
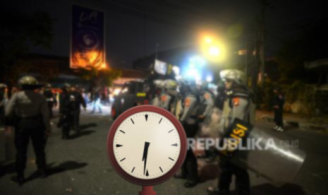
6:31
